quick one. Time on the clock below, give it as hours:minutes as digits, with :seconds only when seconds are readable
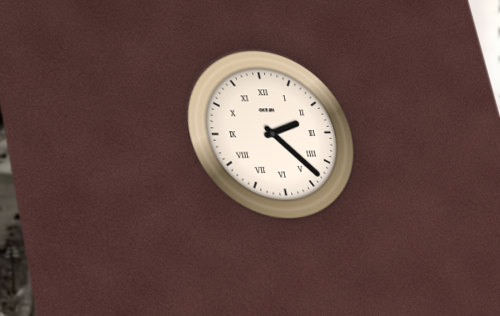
2:23
